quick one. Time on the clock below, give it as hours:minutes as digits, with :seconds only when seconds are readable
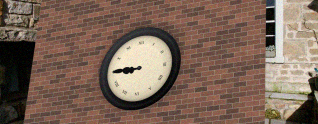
8:45
